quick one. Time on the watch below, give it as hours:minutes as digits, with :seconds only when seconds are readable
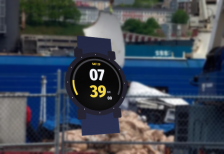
7:39
